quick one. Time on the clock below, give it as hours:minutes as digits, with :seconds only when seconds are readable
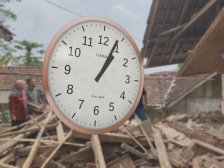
1:04
